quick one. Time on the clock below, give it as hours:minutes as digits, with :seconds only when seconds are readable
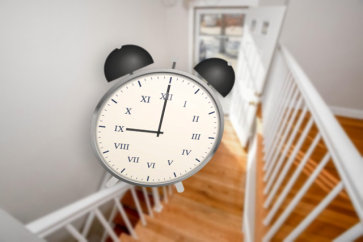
9:00
